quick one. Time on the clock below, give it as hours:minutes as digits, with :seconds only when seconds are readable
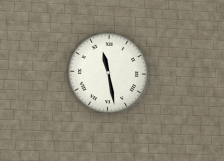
11:28
